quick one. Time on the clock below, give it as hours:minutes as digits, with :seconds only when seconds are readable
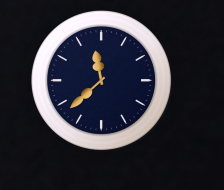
11:38
